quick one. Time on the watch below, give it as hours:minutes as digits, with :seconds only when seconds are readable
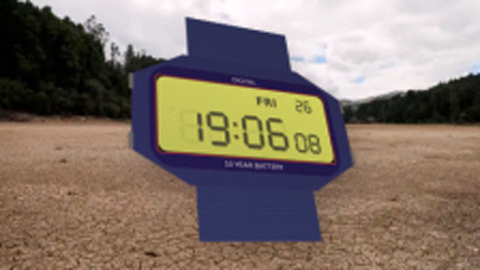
19:06:08
